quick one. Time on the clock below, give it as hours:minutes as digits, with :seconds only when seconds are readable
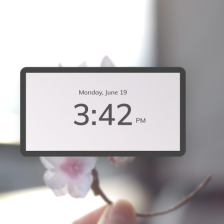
3:42
